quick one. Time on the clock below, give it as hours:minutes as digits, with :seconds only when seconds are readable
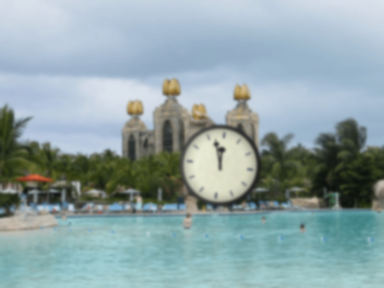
11:57
